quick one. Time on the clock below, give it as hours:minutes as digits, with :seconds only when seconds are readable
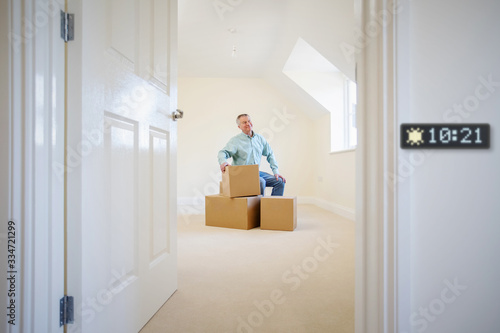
10:21
